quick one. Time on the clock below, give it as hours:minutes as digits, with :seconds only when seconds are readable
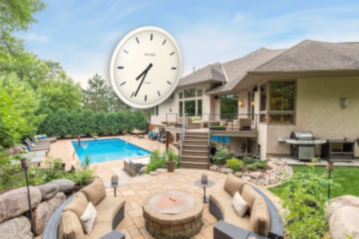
7:34
